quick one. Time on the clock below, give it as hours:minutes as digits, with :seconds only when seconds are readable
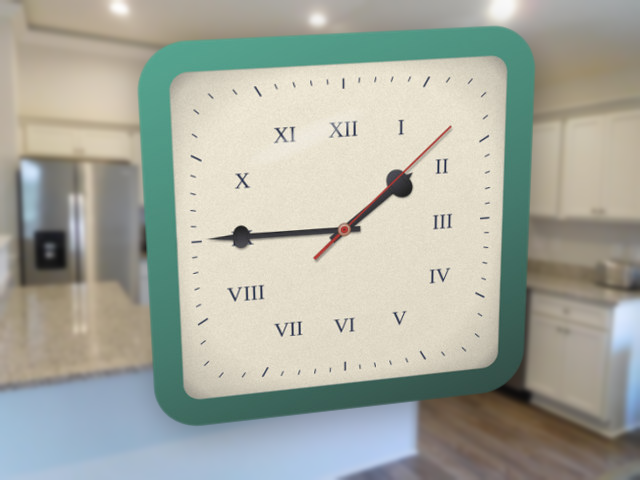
1:45:08
